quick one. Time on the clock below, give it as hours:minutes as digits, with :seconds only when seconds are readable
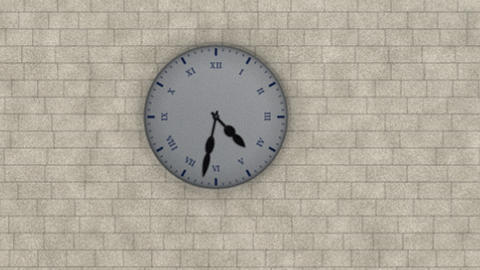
4:32
